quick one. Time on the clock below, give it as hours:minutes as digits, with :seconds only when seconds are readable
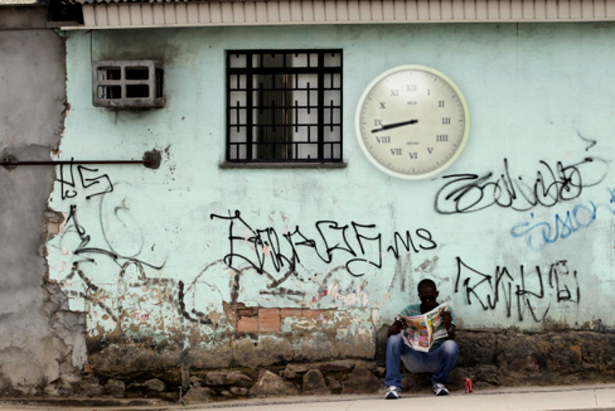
8:43
